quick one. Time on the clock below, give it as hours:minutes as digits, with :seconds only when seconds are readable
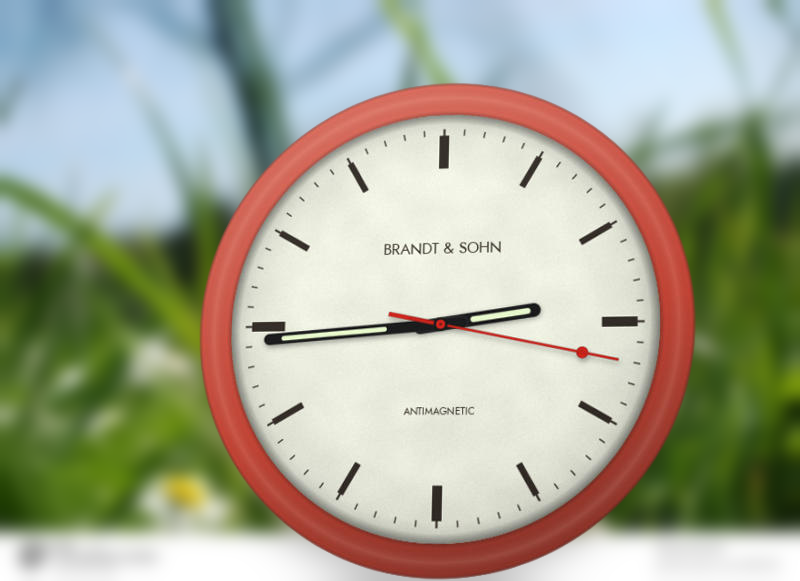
2:44:17
